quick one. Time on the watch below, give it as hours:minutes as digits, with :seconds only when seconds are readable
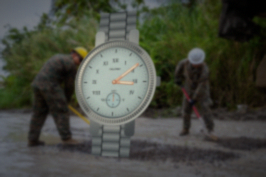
3:09
